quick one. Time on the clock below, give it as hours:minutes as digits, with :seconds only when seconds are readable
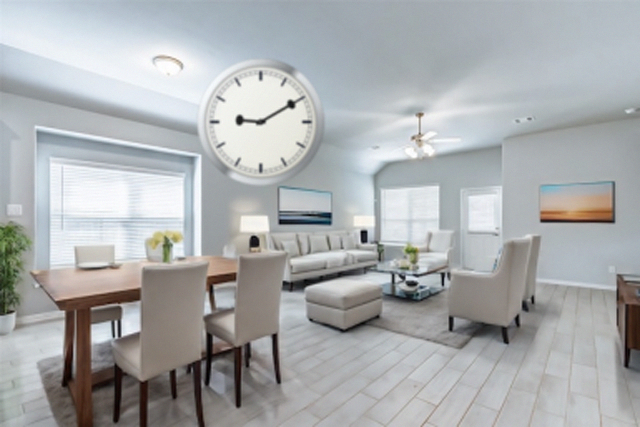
9:10
